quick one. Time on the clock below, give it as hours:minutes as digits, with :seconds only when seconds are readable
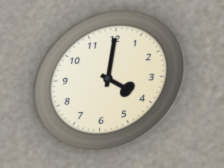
4:00
